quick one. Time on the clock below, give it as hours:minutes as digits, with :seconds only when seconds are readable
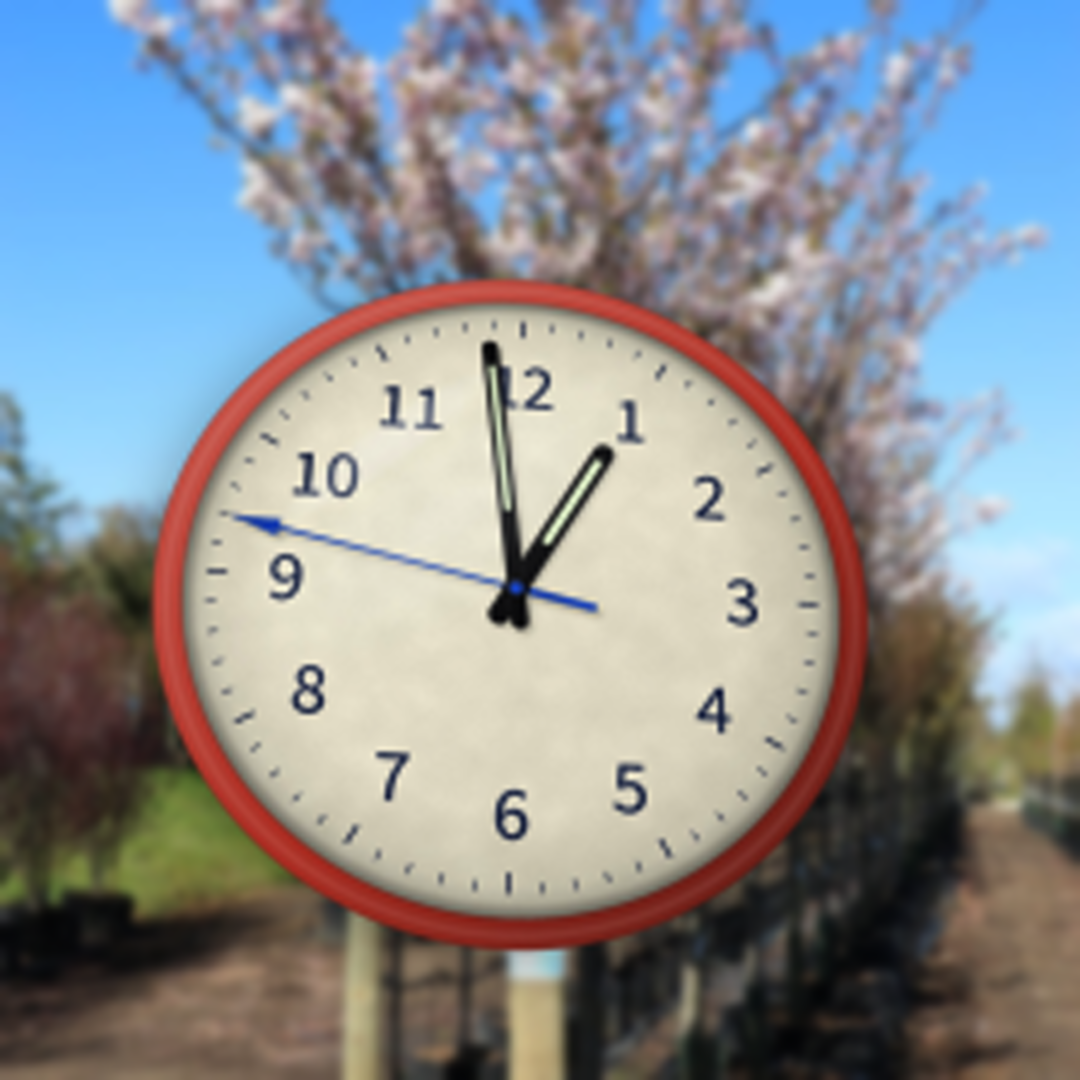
12:58:47
